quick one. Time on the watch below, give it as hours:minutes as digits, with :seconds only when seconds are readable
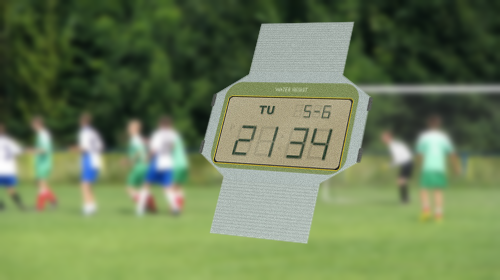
21:34
